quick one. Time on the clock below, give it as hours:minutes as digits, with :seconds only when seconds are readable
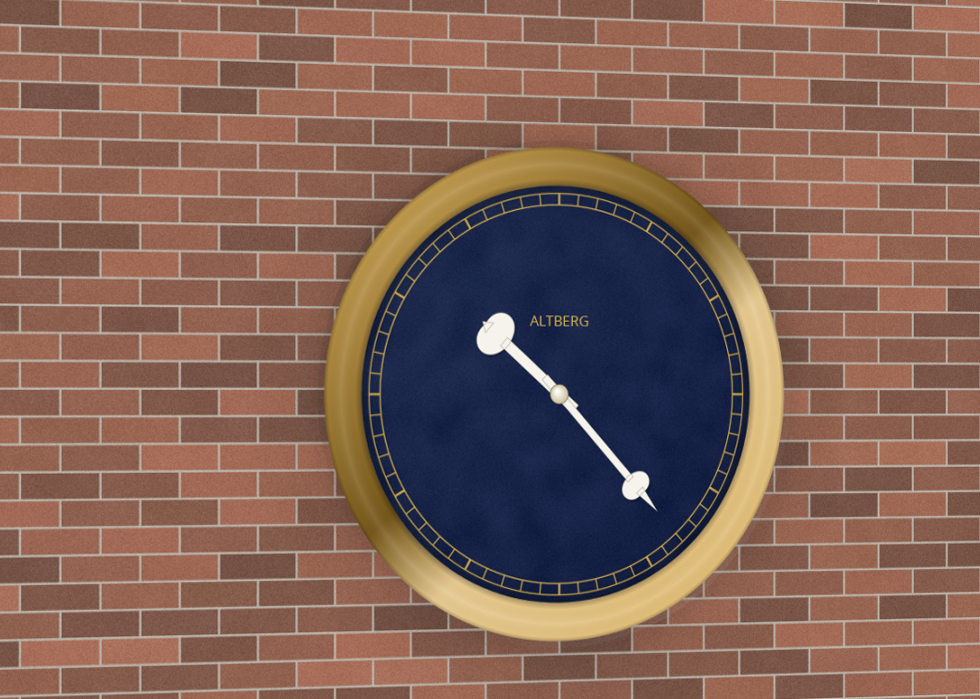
10:23
